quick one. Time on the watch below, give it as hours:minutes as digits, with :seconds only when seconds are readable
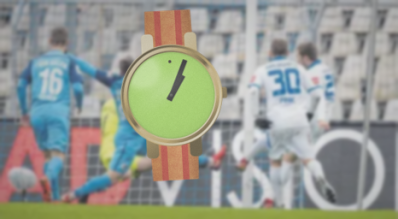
1:04
